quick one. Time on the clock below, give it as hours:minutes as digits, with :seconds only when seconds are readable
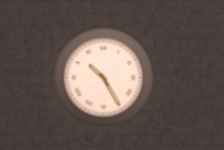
10:25
